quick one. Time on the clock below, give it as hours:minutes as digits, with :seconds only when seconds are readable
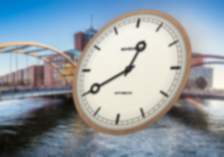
12:40
